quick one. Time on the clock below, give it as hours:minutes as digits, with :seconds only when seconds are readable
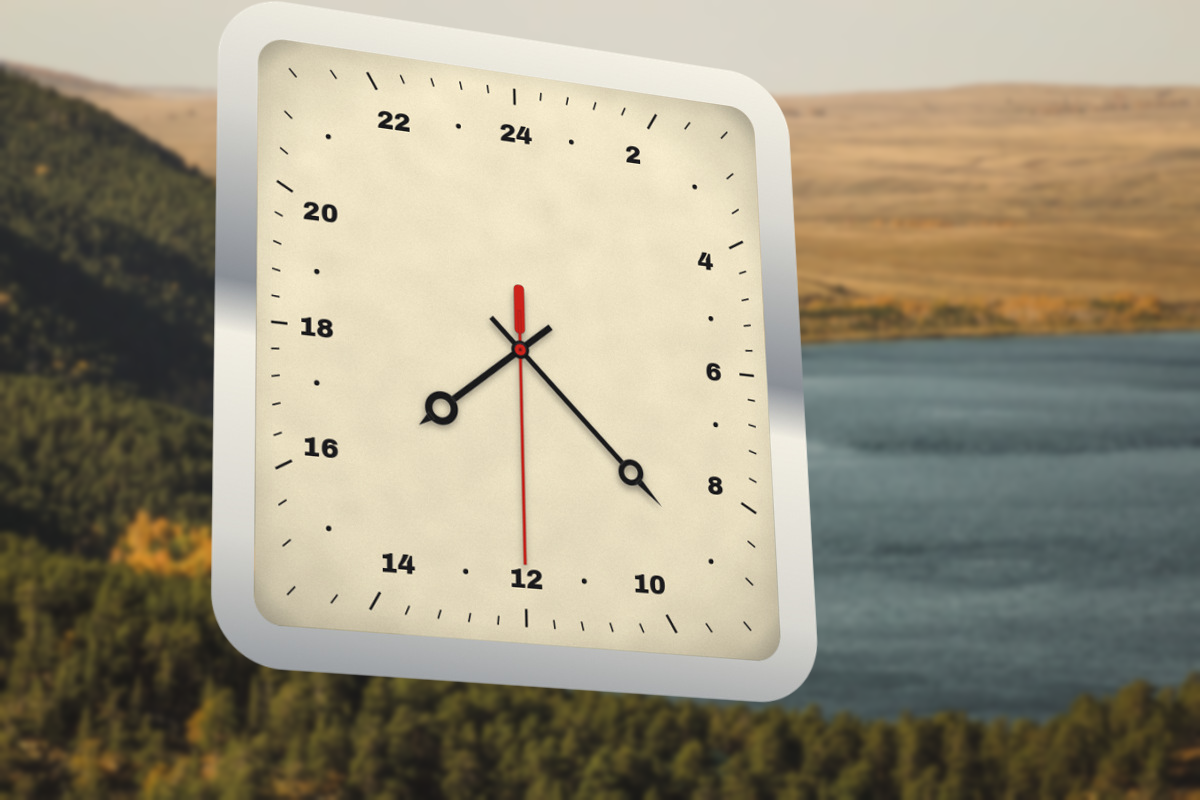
15:22:30
